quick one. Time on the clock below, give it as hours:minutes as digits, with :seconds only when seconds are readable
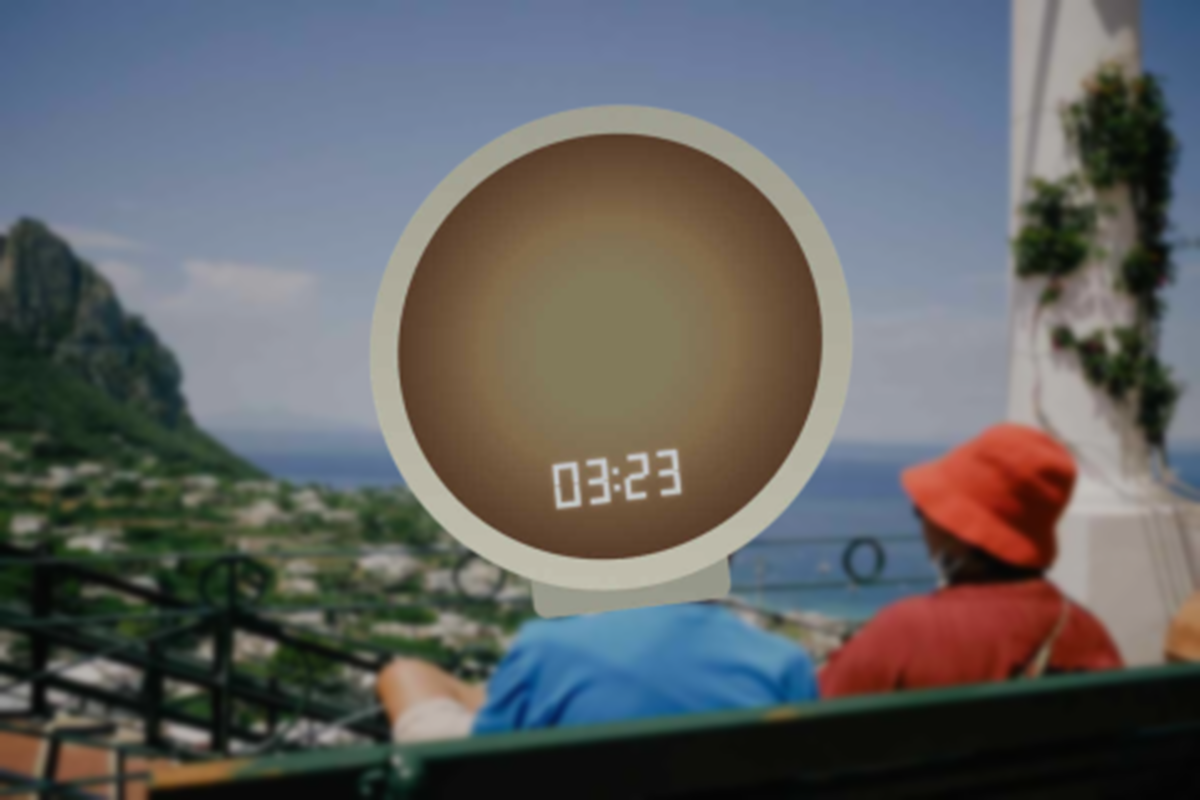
3:23
